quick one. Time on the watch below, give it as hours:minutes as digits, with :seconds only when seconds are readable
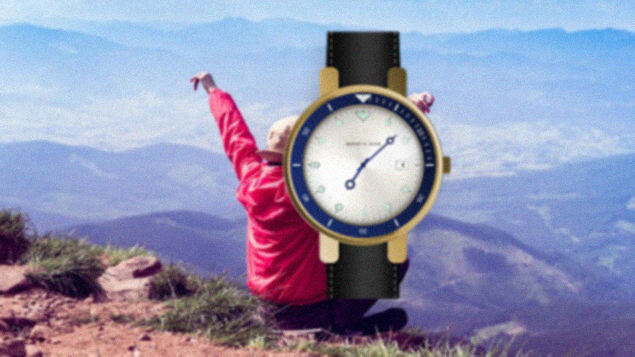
7:08
